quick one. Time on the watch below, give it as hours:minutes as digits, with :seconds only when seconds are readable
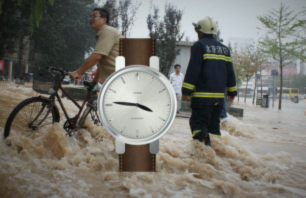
3:46
